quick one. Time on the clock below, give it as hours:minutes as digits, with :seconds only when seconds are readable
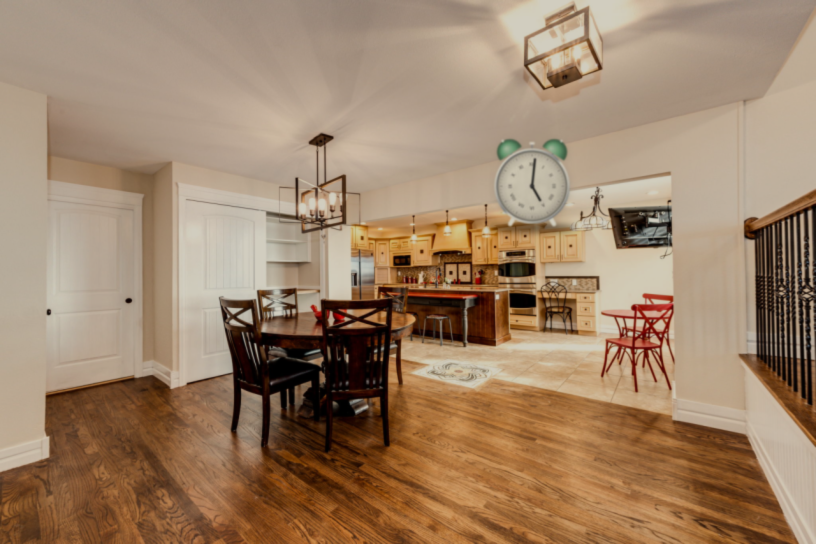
5:01
